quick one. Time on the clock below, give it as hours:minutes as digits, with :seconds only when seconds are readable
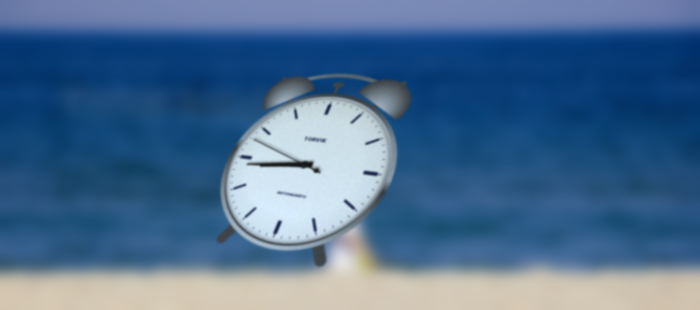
8:43:48
